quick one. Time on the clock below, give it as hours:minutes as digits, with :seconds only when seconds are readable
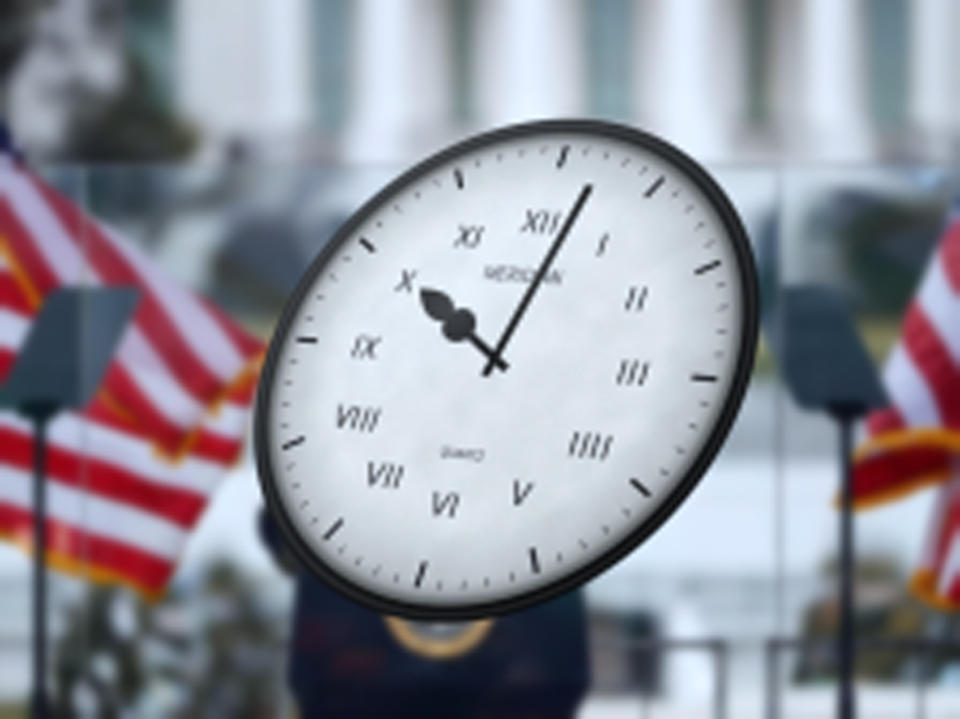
10:02
